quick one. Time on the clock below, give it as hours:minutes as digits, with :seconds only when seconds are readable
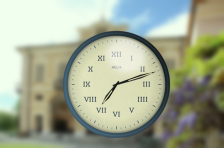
7:12
